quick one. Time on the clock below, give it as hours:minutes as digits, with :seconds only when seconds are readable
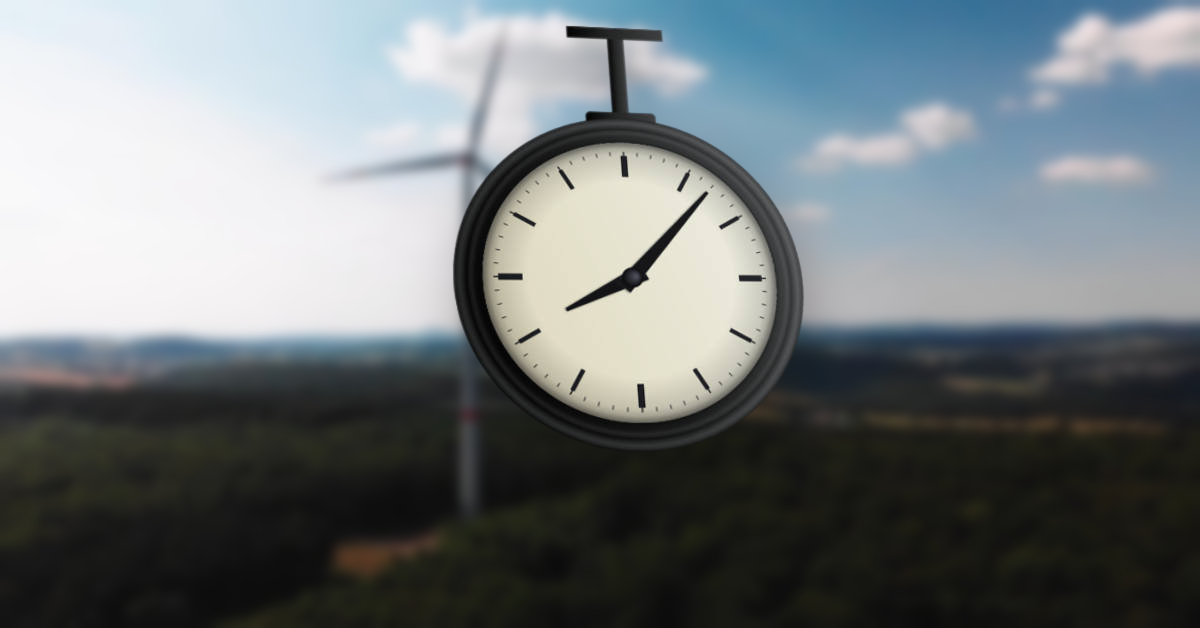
8:07
